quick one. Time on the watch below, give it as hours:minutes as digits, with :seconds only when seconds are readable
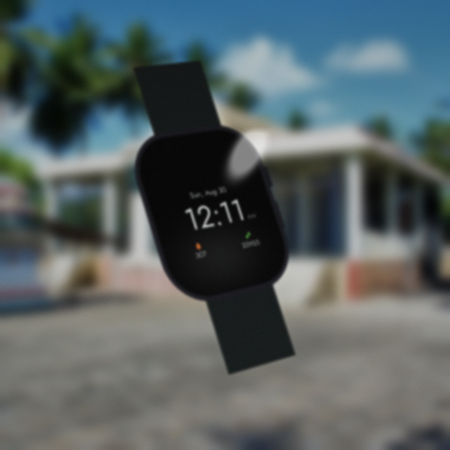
12:11
